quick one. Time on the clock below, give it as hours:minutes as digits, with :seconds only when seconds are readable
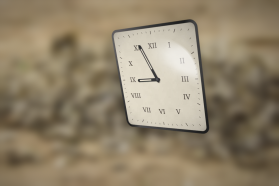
8:56
